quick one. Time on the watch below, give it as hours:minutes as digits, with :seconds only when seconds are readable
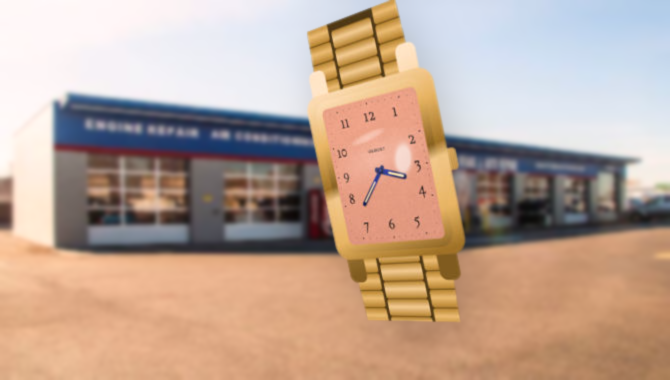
3:37
